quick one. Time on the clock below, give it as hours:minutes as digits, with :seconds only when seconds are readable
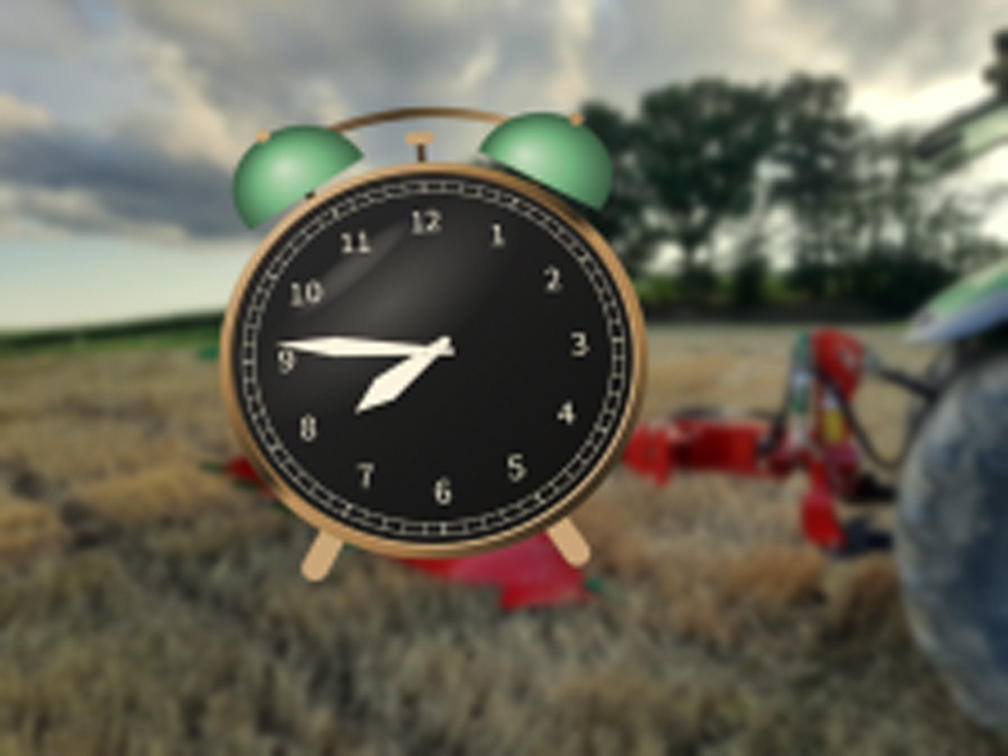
7:46
